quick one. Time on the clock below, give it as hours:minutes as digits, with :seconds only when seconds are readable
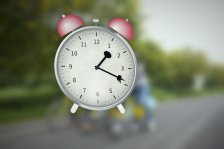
1:19
